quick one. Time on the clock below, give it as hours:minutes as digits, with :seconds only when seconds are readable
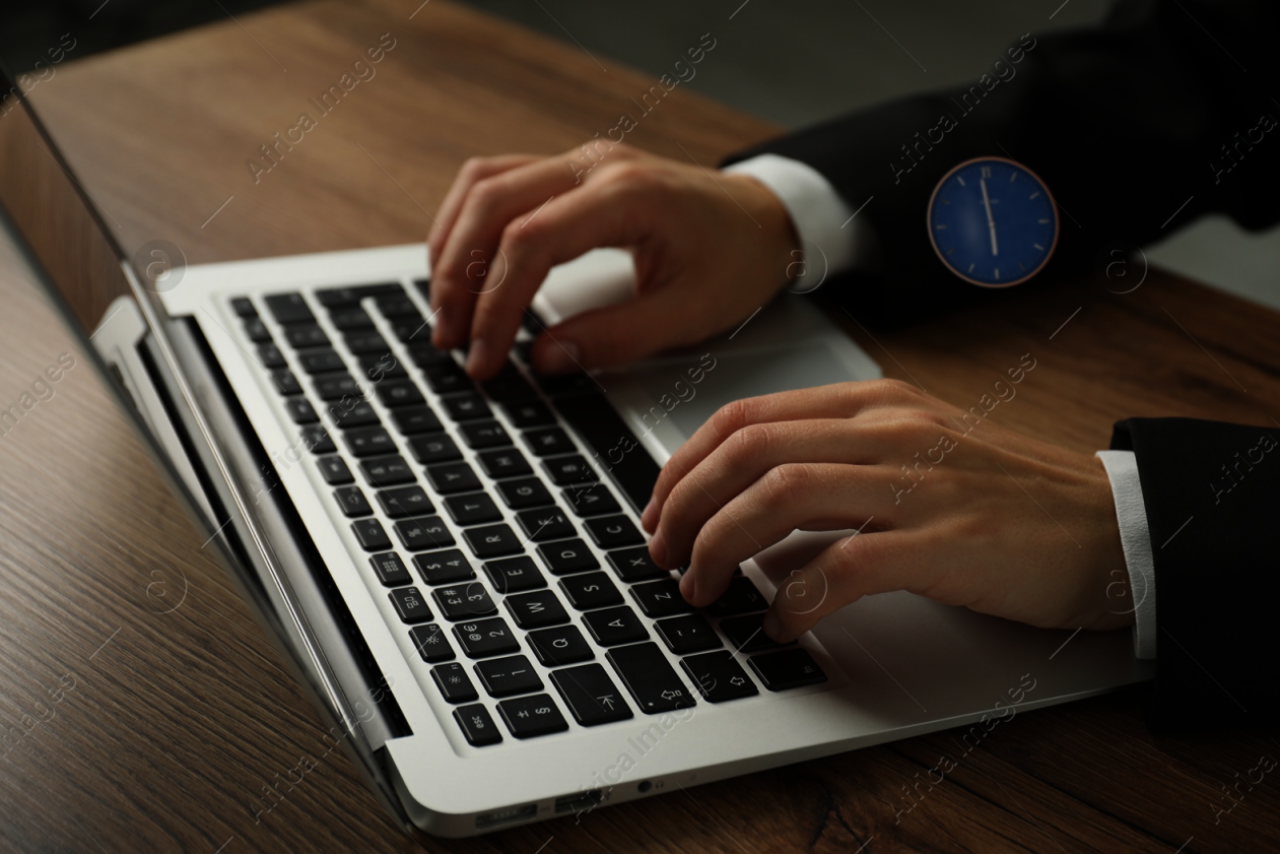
5:59
